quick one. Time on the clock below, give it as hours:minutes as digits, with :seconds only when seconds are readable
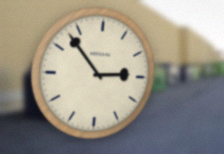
2:53
